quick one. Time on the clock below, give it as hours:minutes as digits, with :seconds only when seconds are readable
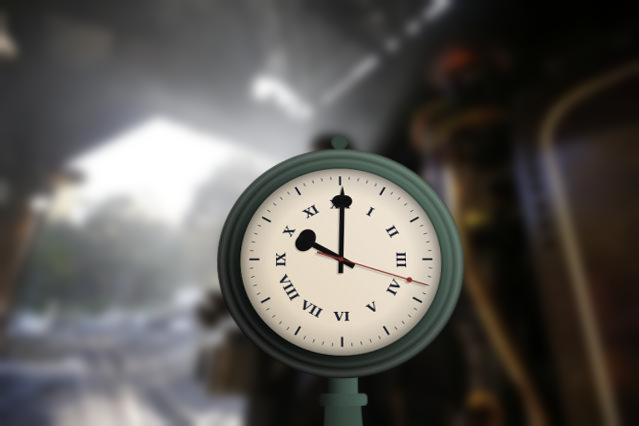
10:00:18
